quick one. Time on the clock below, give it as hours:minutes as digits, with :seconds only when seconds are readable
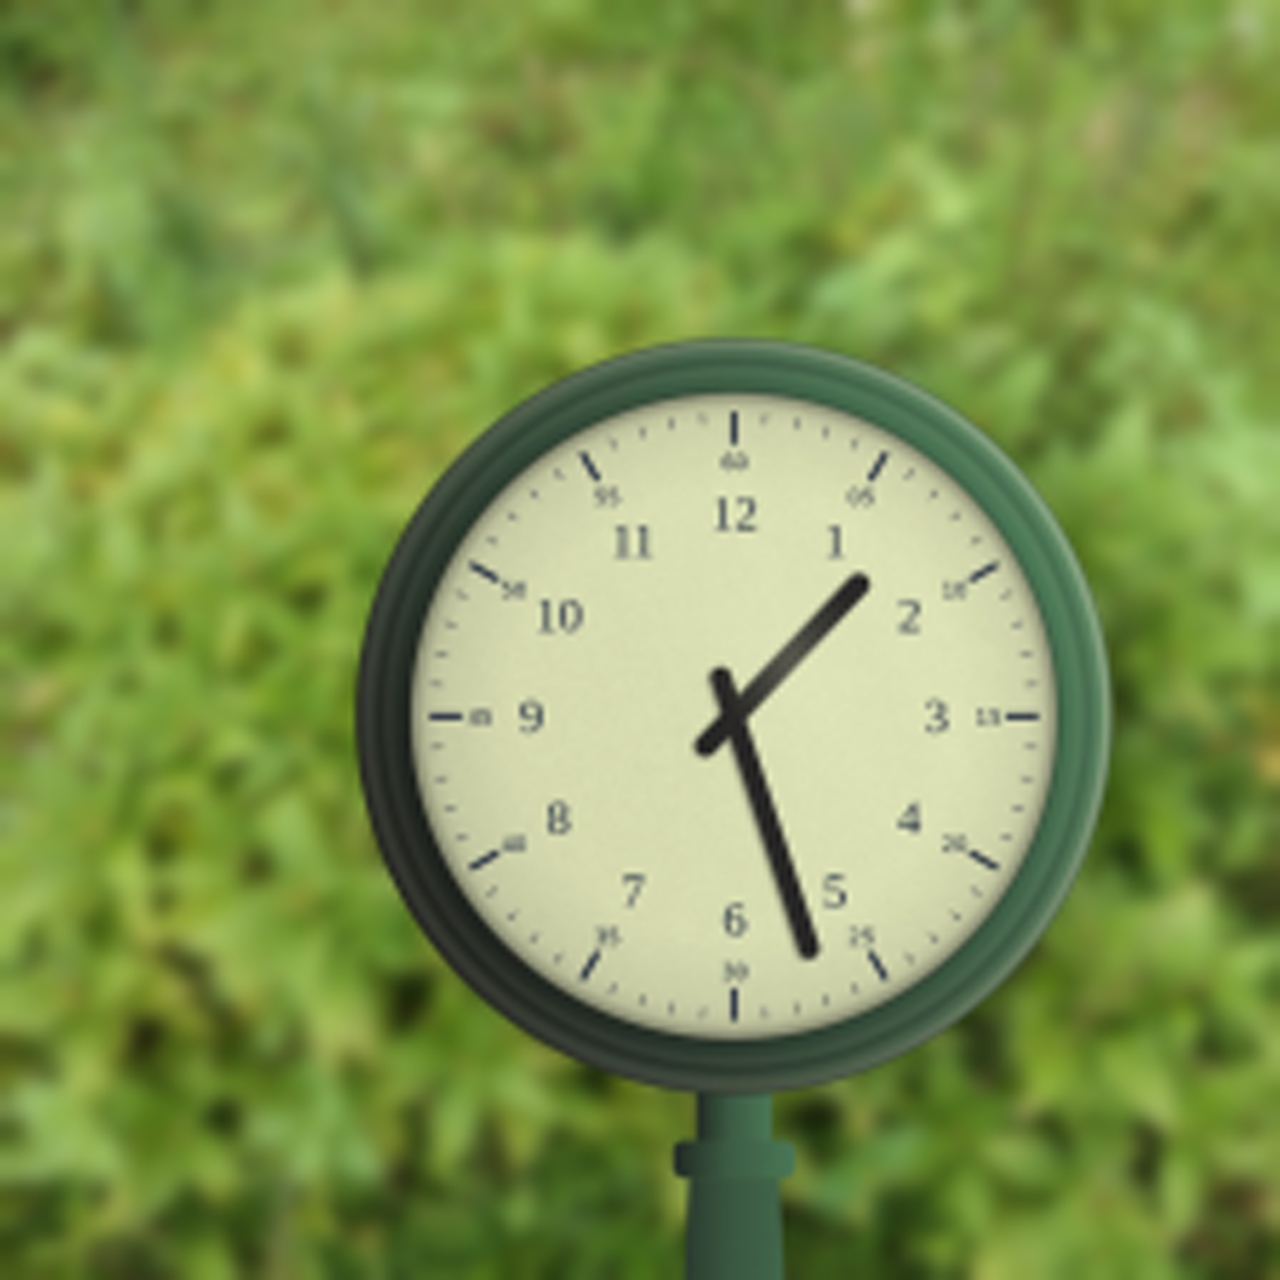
1:27
